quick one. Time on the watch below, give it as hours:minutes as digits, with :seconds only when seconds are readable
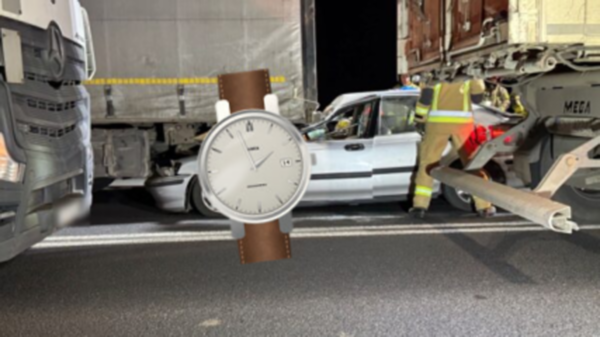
1:57
